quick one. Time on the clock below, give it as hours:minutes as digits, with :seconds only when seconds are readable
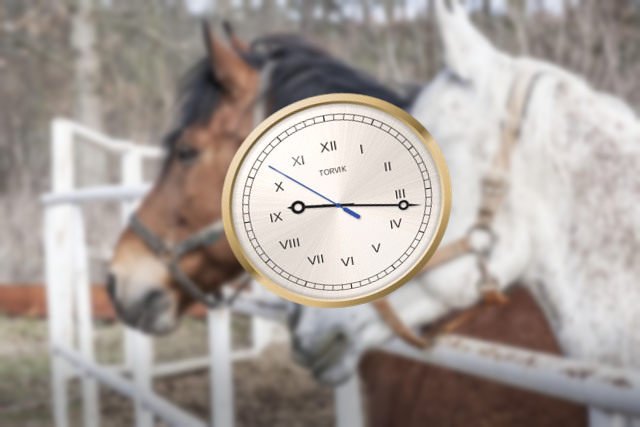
9:16:52
